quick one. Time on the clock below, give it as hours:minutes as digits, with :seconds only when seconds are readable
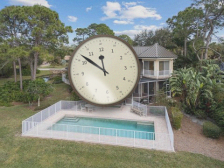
11:52
